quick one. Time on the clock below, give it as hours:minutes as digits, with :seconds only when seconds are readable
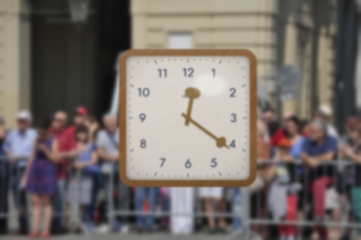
12:21
